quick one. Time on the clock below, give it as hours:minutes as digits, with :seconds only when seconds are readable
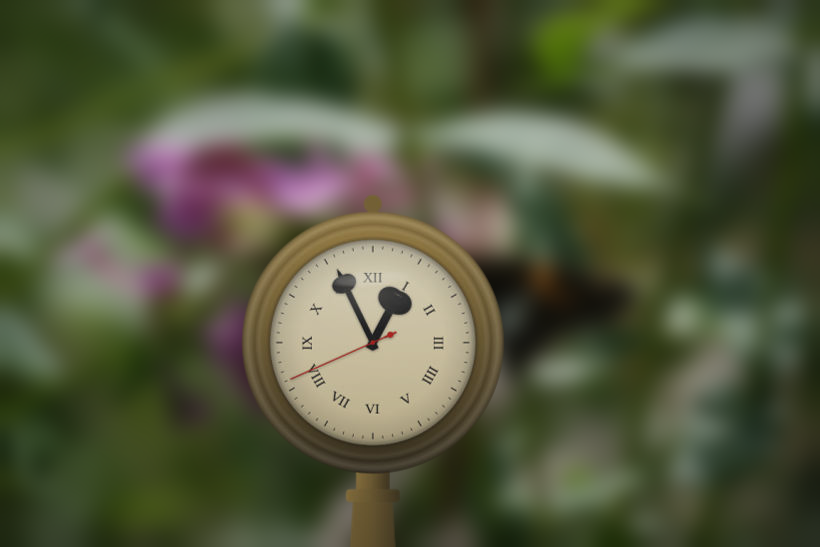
12:55:41
